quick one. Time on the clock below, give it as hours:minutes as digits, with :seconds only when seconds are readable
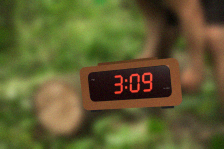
3:09
